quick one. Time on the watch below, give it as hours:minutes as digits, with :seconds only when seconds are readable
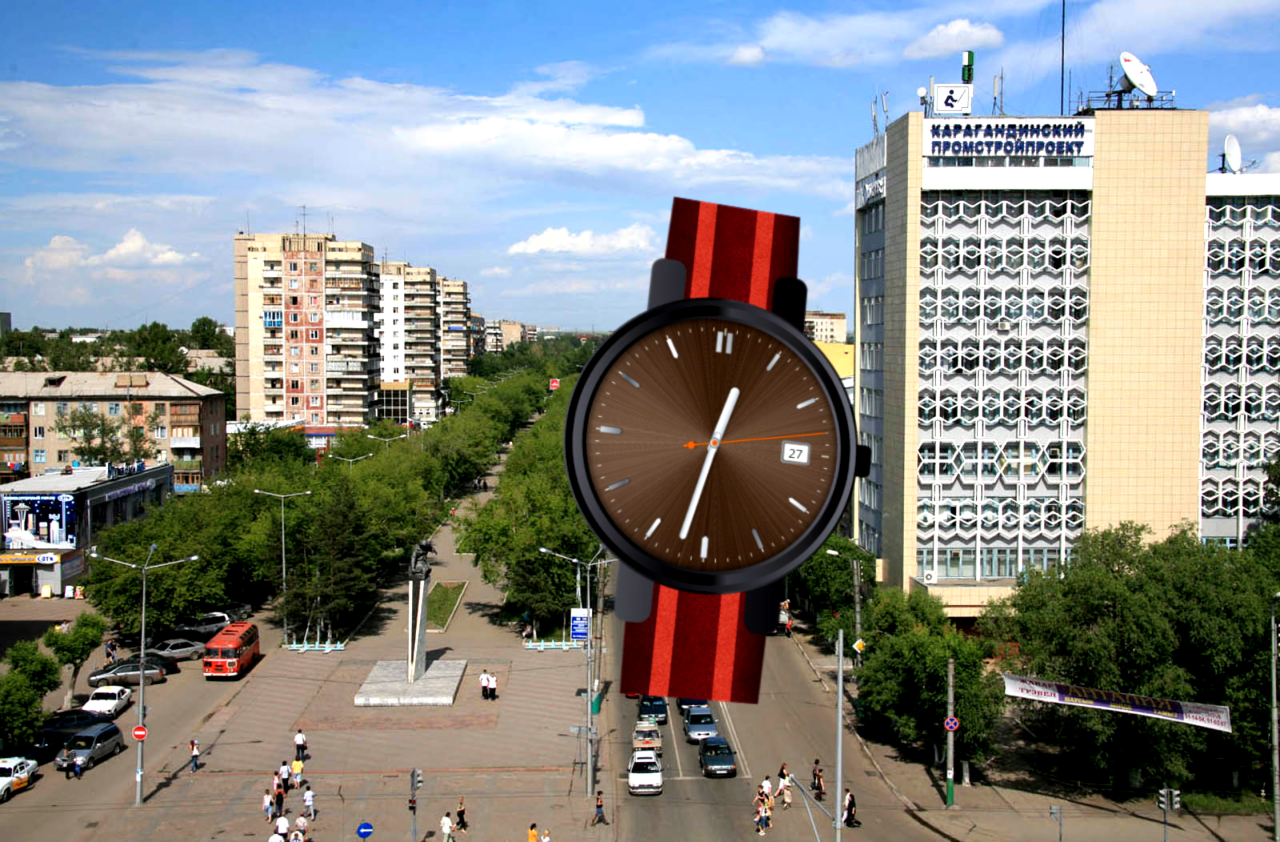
12:32:13
